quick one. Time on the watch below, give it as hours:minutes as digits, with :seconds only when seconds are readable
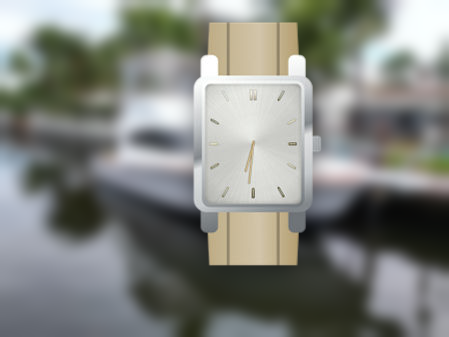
6:31
